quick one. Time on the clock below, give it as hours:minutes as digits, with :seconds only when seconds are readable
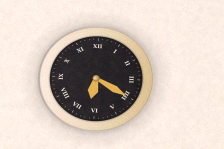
6:20
